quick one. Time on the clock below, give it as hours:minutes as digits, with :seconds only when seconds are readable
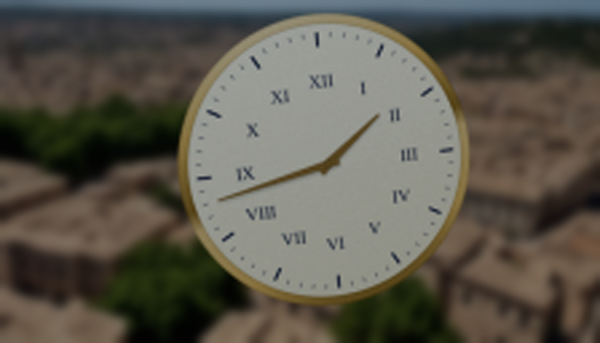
1:43
